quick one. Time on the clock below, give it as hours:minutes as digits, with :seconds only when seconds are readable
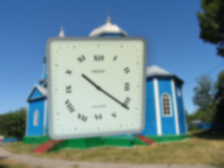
10:21
